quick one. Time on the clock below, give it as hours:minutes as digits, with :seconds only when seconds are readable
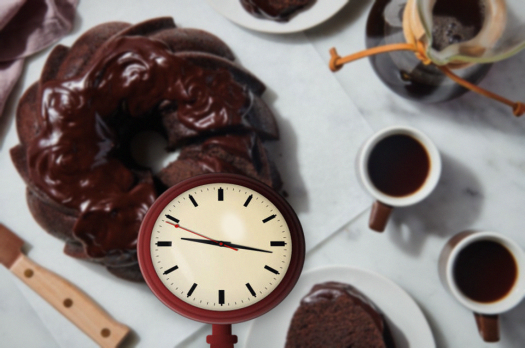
9:16:49
